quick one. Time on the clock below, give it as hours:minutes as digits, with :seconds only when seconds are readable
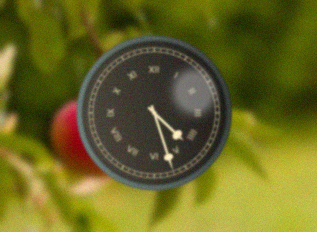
4:27
